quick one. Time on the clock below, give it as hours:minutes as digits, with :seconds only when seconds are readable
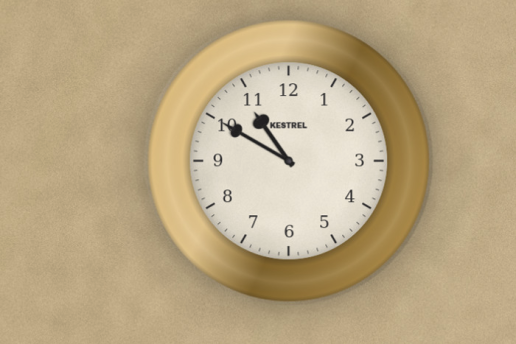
10:50
